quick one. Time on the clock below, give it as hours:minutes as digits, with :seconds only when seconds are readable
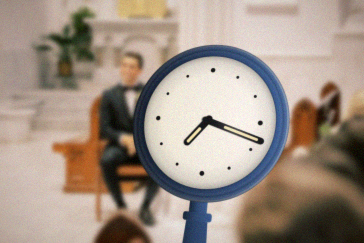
7:18
